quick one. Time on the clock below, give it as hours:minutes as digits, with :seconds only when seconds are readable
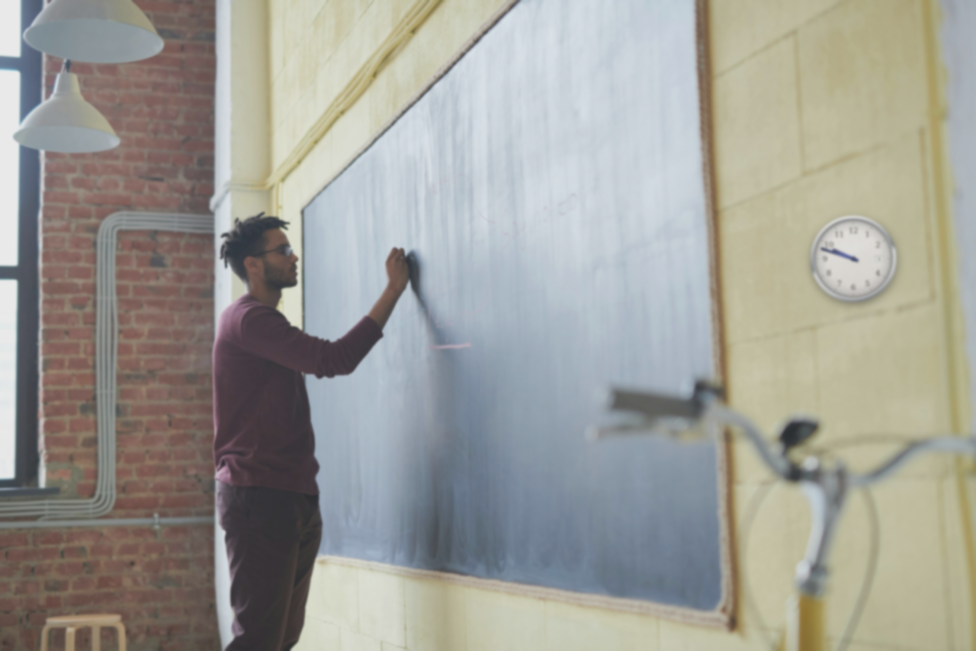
9:48
